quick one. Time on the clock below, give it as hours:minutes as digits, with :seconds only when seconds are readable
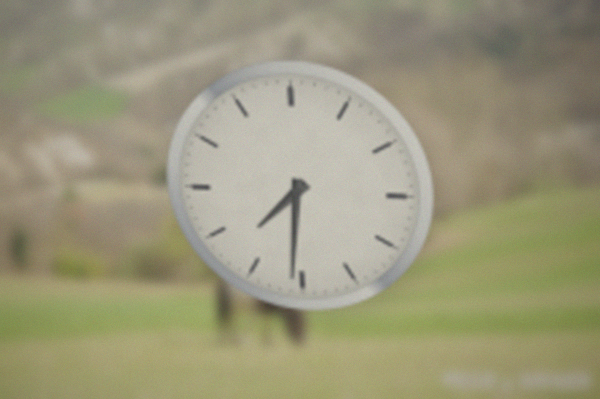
7:31
